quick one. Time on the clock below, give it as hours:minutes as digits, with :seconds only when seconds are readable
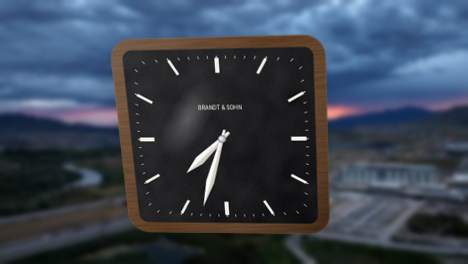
7:33
